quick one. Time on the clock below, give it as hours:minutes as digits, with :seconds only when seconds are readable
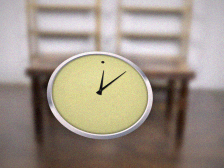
12:07
